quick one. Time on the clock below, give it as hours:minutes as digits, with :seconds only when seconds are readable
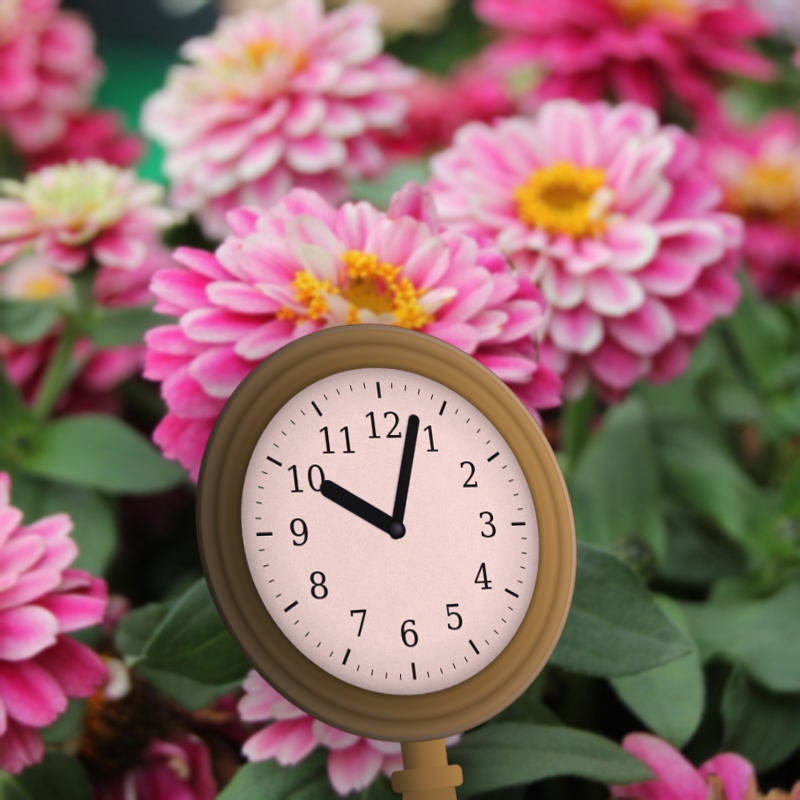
10:03
